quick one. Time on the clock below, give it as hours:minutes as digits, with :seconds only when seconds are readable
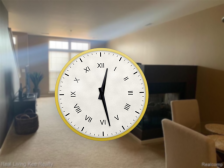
12:28
